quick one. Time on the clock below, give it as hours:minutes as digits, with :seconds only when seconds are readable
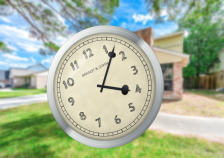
4:07
